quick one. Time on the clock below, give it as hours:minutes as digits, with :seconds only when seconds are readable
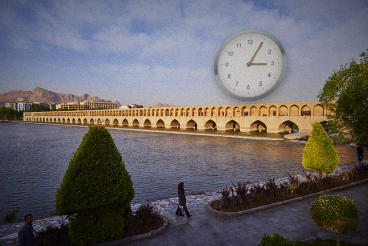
3:05
